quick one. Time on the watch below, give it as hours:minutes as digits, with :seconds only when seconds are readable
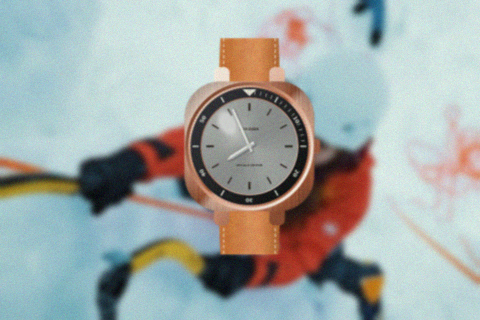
7:56
